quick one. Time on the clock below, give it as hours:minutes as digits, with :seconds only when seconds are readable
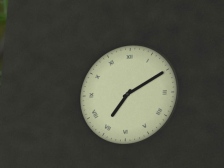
7:10
